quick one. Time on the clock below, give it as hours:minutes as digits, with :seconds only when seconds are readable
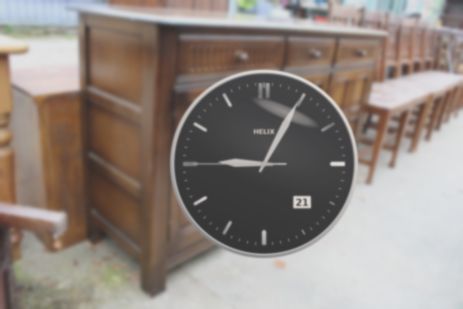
9:04:45
